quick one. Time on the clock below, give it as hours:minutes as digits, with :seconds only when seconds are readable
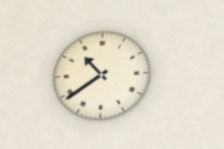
10:39
